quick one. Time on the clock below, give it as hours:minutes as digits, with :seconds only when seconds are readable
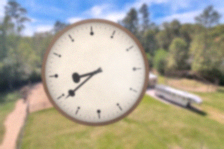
8:39
